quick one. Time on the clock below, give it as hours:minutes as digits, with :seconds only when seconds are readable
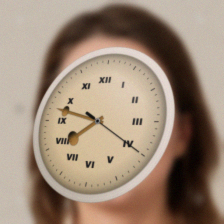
7:47:20
